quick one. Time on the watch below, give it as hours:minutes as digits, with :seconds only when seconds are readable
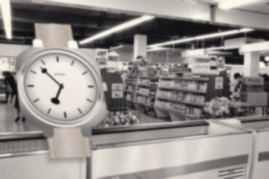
6:53
